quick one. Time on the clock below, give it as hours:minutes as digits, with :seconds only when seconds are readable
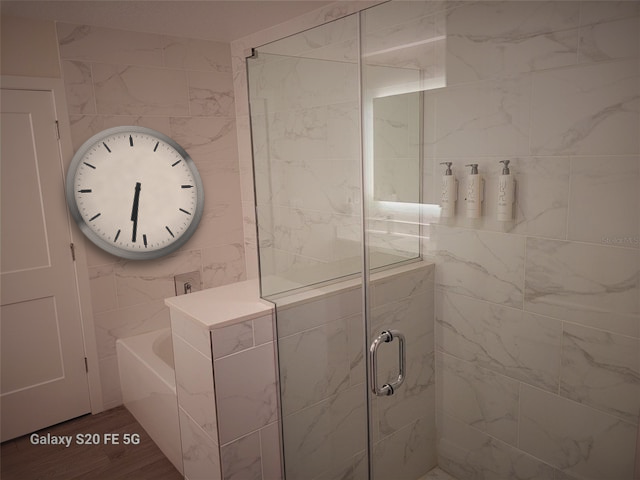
6:32
